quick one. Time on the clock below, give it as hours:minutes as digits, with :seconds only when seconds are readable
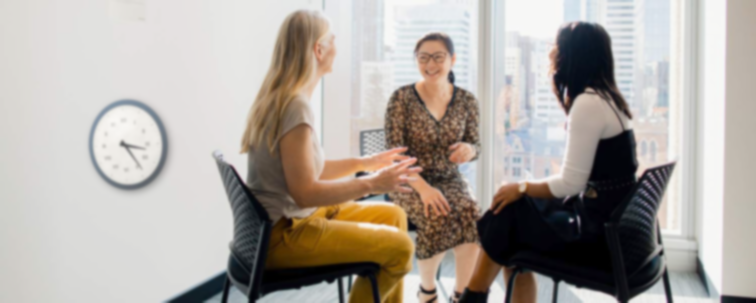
3:24
